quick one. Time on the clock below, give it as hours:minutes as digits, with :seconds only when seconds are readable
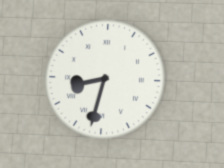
8:32
